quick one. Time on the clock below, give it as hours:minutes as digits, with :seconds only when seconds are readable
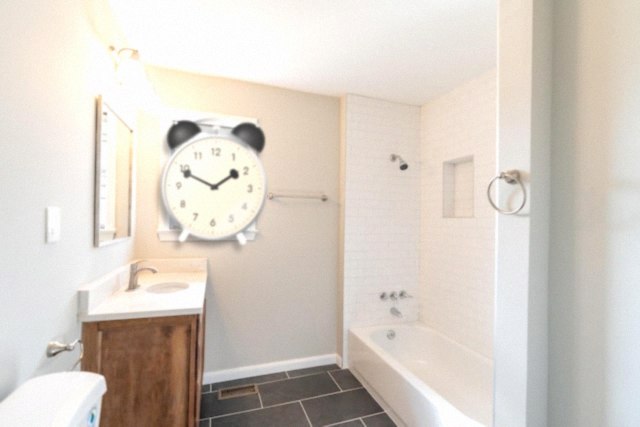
1:49
